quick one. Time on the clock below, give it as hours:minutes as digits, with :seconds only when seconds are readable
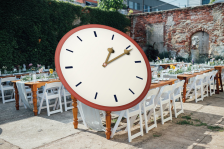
1:11
